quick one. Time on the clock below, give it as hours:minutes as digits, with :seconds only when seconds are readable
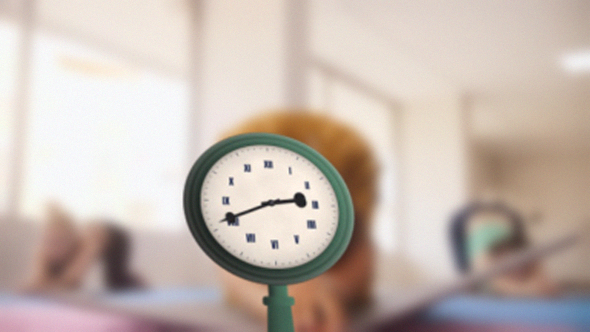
2:41
